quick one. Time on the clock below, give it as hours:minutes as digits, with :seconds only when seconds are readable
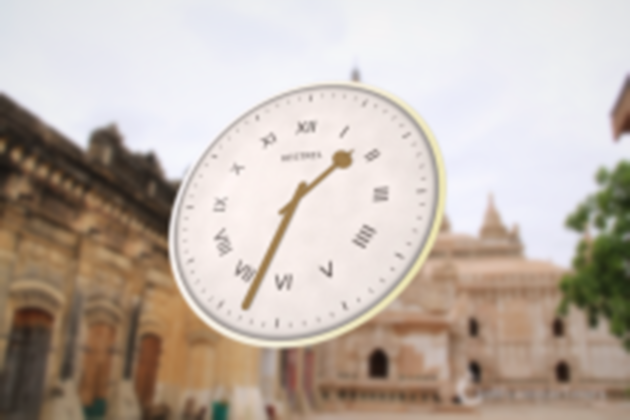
1:33
